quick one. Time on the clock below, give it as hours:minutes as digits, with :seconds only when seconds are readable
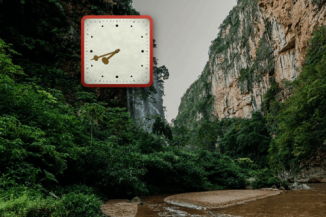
7:42
